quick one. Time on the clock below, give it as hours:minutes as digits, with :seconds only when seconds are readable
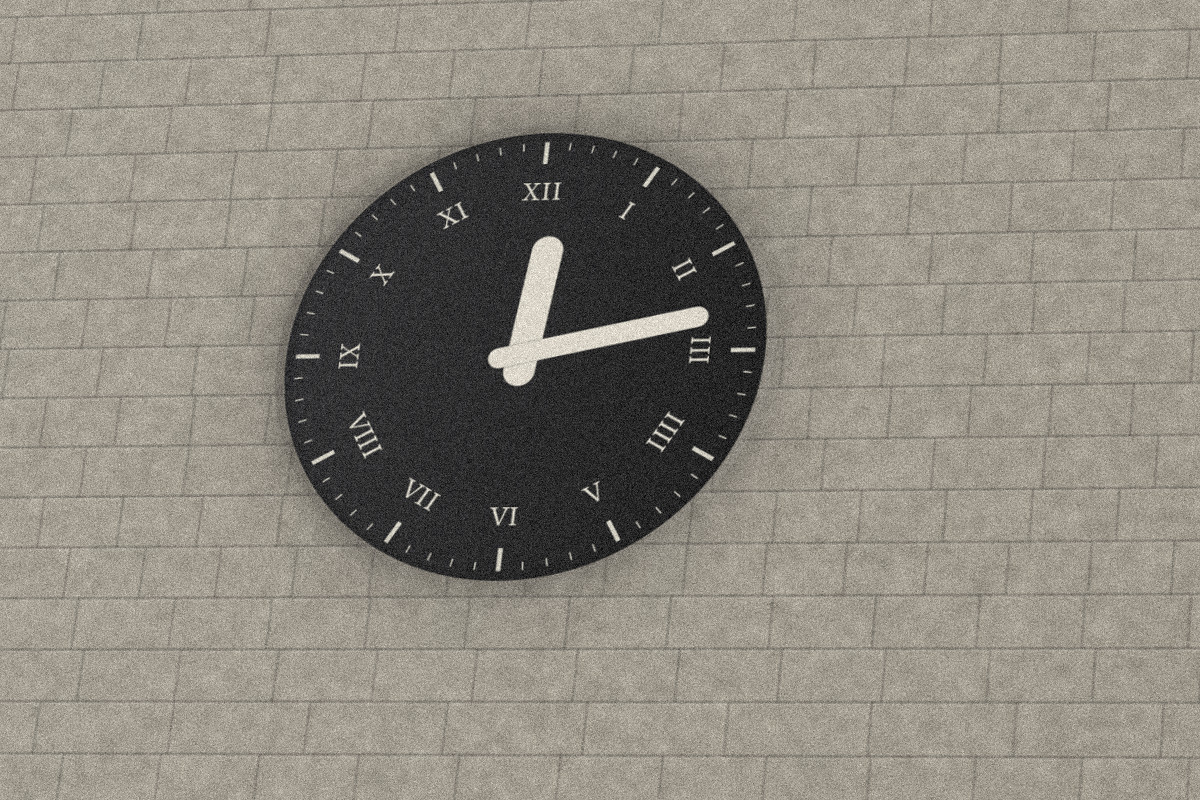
12:13
